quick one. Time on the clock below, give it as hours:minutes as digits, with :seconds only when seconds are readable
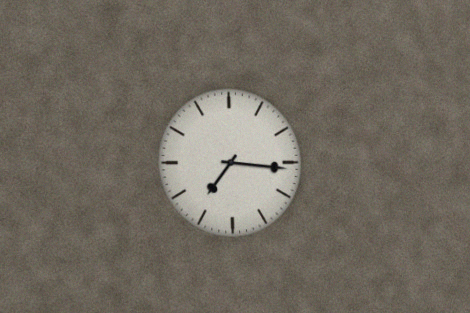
7:16
